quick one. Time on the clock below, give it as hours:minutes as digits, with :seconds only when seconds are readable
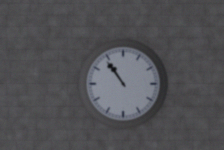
10:54
